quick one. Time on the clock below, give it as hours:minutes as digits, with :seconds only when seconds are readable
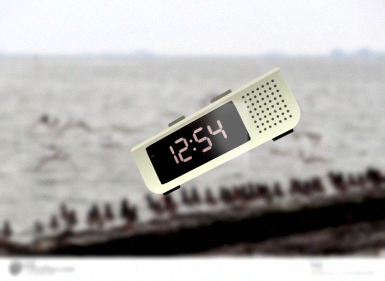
12:54
